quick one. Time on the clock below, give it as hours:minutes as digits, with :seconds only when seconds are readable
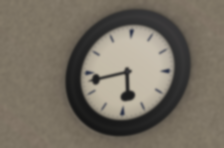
5:43
